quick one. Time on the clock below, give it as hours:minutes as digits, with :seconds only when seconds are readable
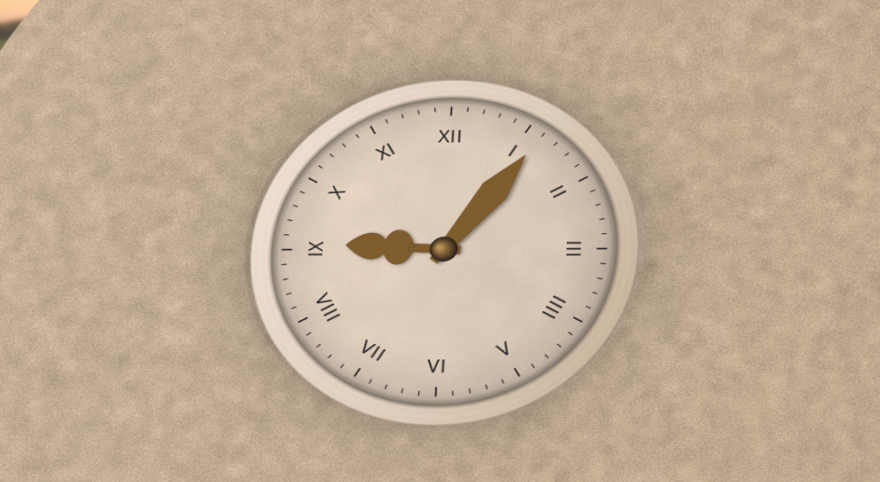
9:06
